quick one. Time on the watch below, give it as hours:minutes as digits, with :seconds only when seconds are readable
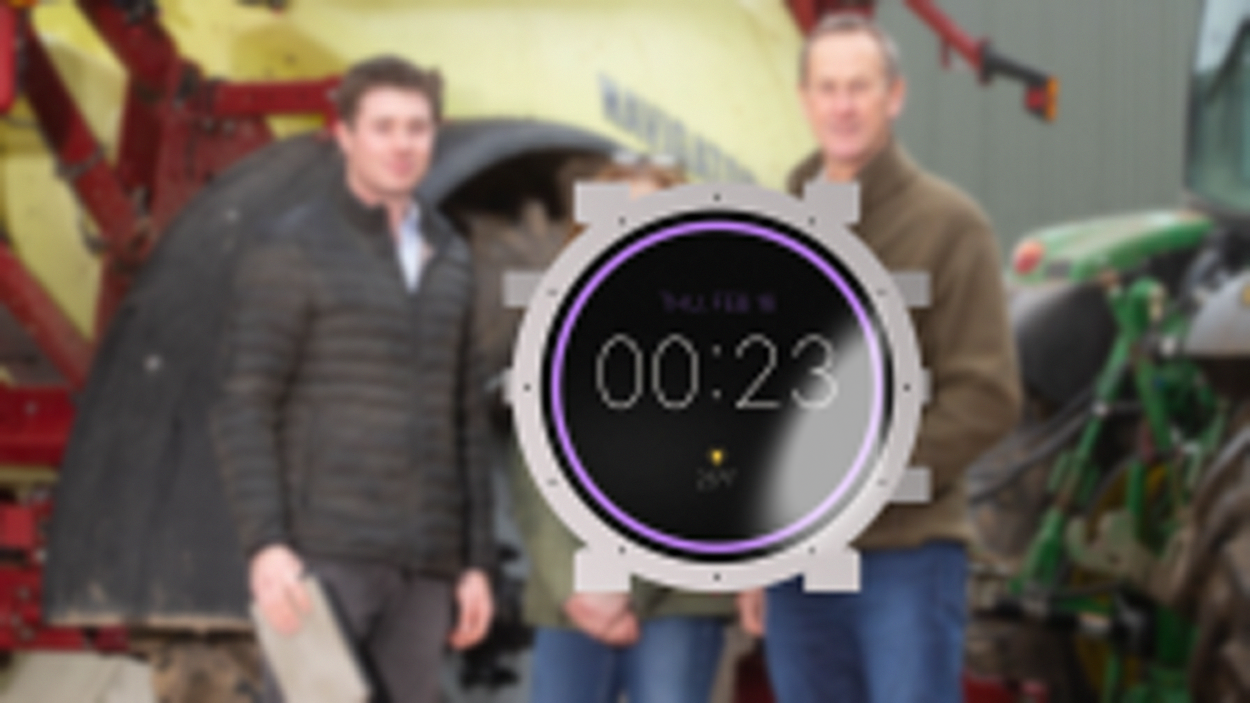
0:23
